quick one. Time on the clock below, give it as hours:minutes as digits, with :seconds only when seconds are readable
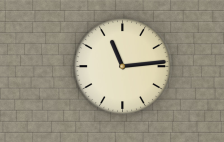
11:14
